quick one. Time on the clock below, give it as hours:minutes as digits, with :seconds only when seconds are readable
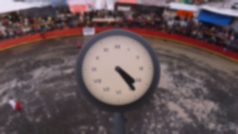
4:24
